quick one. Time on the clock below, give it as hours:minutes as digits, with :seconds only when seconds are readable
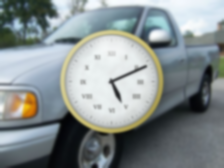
5:11
